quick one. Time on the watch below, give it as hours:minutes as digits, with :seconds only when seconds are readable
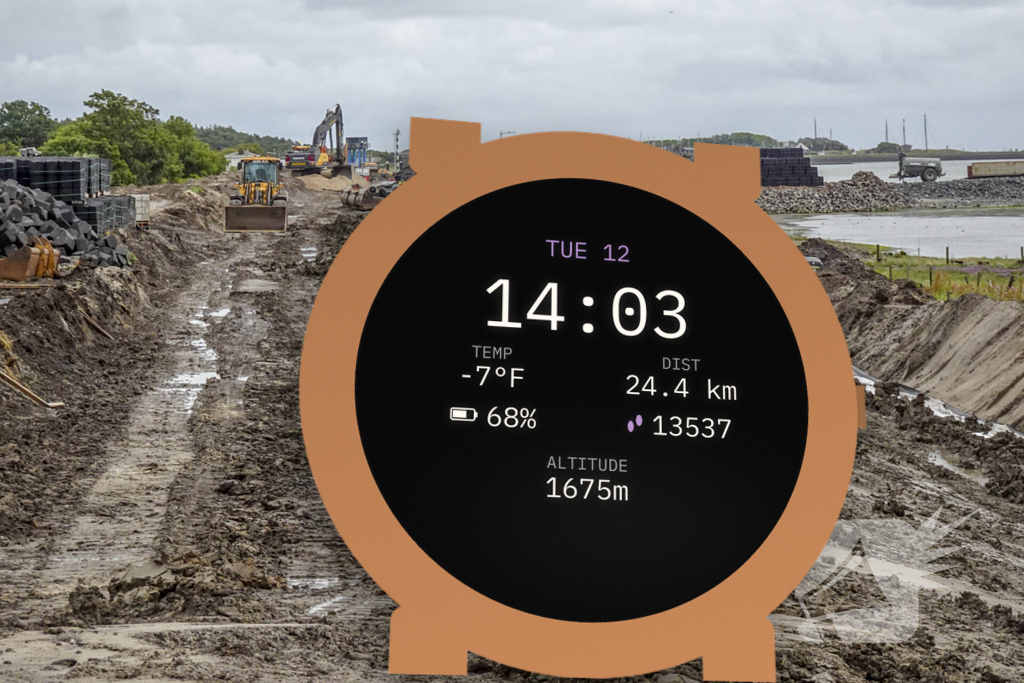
14:03
